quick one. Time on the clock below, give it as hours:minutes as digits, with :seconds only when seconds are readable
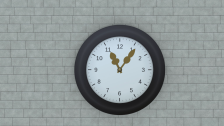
11:06
